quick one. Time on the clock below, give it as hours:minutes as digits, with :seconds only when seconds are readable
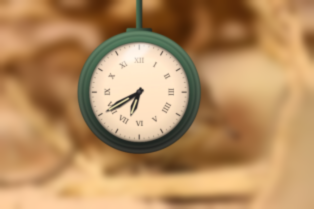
6:40
